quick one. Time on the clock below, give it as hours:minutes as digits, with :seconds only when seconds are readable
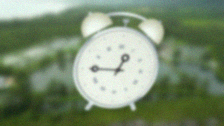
12:45
